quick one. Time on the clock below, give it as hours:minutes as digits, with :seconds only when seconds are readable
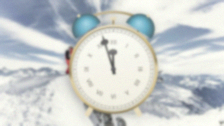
11:57
